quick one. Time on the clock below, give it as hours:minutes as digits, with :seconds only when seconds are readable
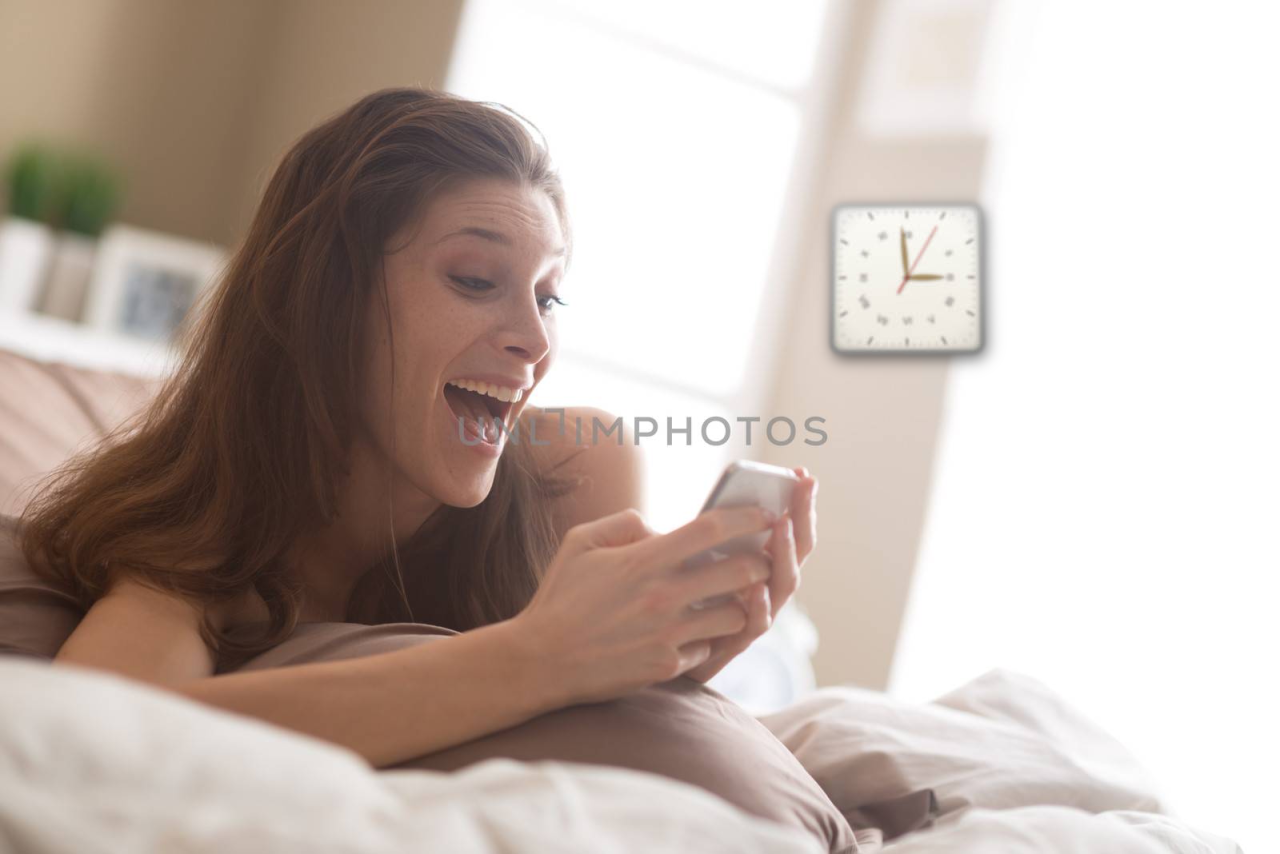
2:59:05
